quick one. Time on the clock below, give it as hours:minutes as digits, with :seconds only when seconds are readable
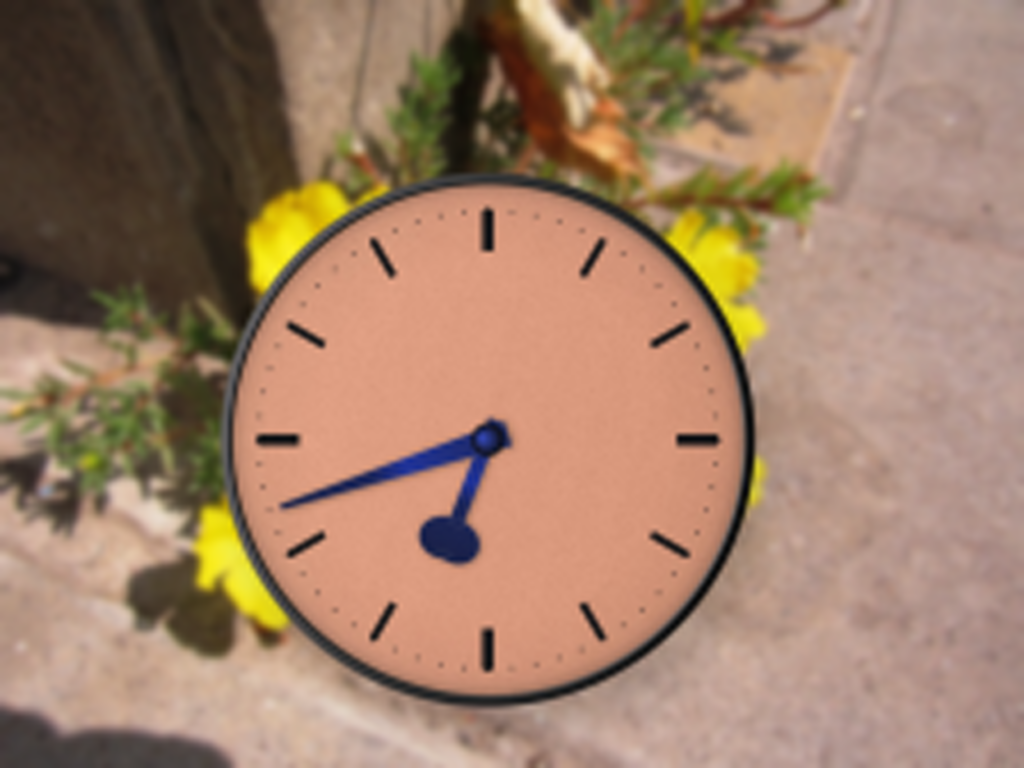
6:42
